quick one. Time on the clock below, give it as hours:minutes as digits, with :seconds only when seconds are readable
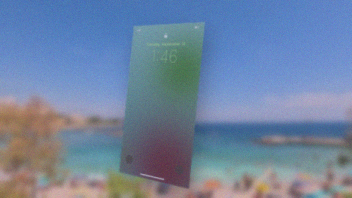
1:46
